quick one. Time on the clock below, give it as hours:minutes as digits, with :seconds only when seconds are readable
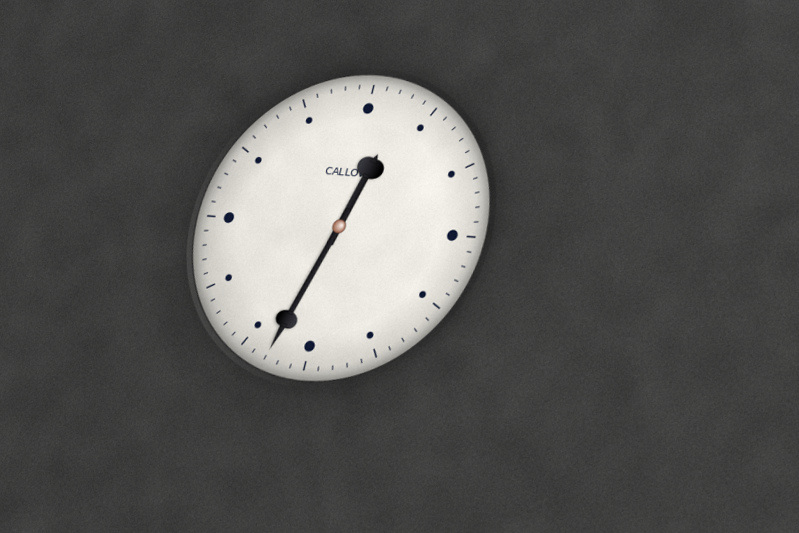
12:33
